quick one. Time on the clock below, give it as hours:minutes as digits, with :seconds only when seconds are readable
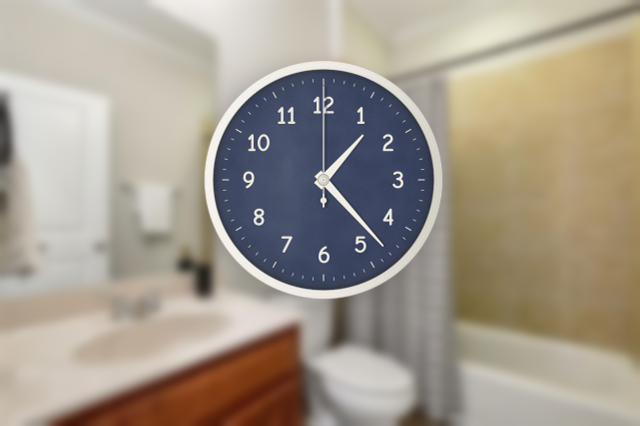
1:23:00
